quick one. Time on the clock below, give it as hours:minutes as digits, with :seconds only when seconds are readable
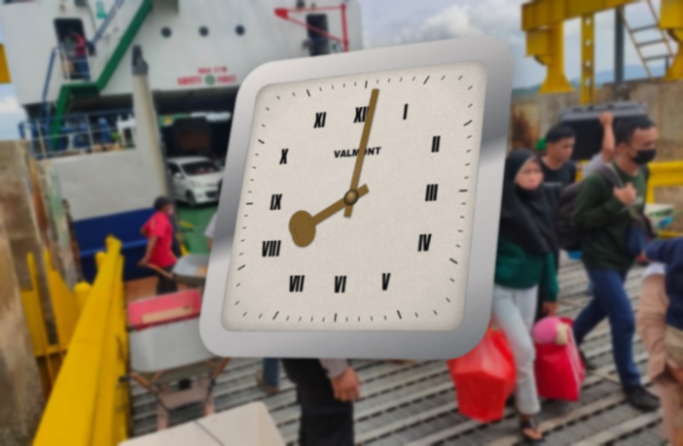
8:01
